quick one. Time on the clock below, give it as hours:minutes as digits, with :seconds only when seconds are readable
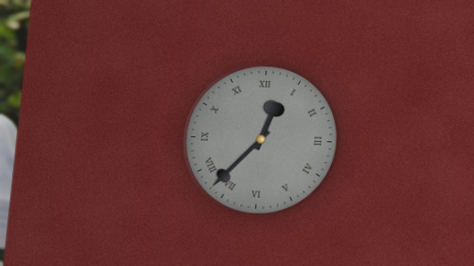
12:37
